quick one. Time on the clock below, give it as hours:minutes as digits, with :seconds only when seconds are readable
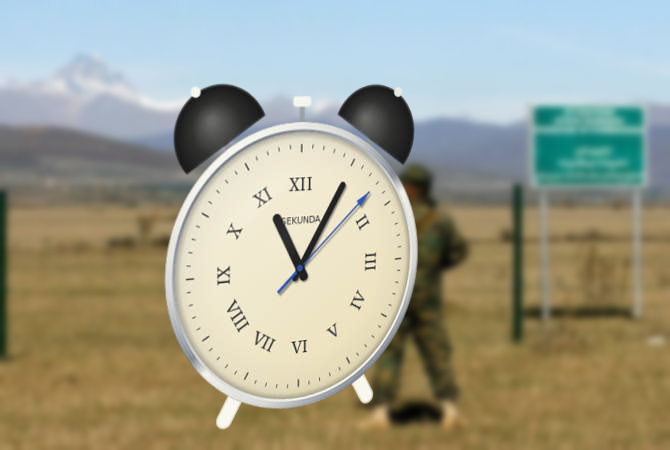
11:05:08
